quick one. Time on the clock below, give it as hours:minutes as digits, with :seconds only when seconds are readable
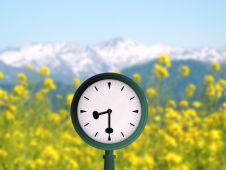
8:30
